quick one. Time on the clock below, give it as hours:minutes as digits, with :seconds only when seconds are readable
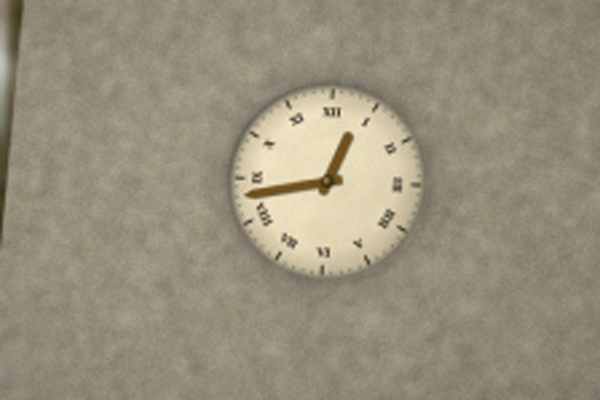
12:43
